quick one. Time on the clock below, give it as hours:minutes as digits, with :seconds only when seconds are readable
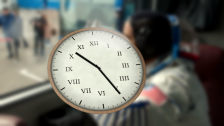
10:25
